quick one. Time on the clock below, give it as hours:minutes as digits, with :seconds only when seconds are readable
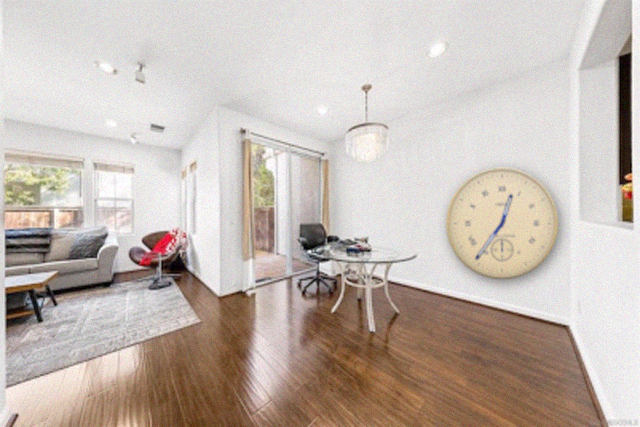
12:36
